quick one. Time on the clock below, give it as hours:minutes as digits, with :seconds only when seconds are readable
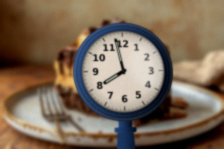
7:58
